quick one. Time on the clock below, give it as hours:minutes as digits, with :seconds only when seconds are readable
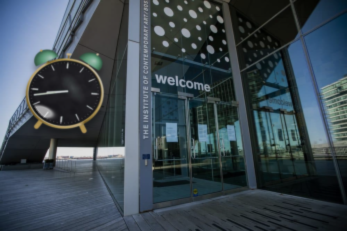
8:43
